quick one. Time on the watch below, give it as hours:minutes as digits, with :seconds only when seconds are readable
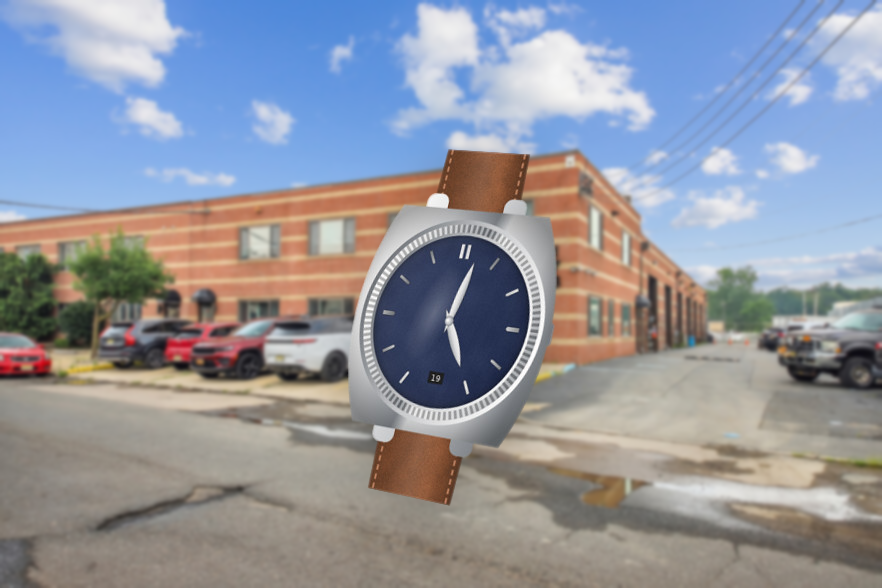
5:02
